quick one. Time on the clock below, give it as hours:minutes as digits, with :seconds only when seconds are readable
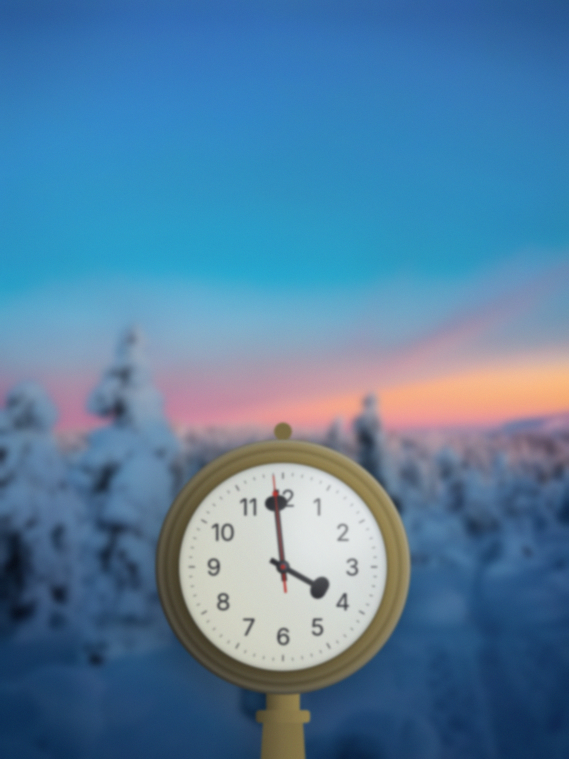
3:58:59
